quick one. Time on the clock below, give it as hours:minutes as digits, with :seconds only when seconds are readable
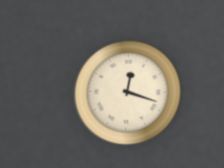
12:18
